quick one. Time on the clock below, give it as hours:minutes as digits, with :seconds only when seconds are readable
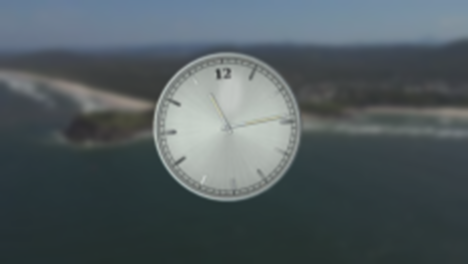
11:14
